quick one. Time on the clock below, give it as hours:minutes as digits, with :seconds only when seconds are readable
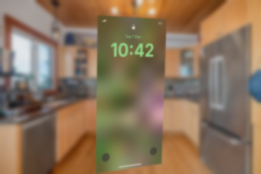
10:42
